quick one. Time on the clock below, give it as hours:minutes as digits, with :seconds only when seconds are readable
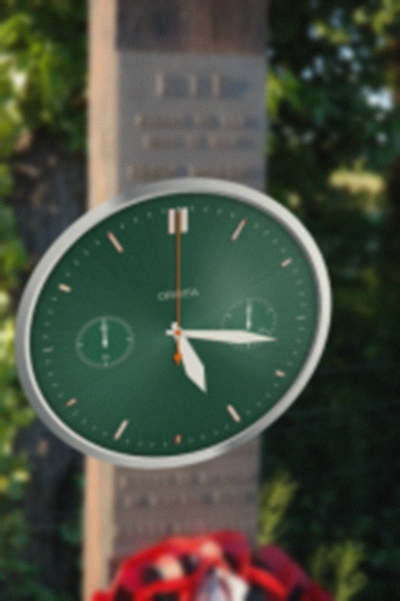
5:17
